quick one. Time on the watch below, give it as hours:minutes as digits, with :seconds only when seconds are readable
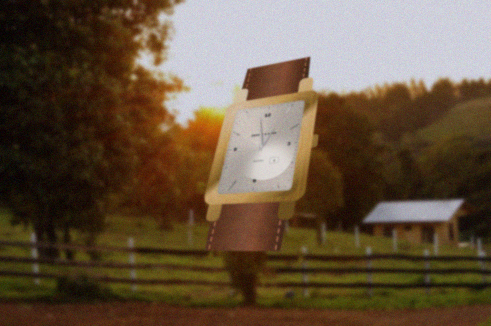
12:58
